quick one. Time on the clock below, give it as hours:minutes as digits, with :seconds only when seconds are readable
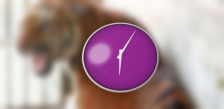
6:05
